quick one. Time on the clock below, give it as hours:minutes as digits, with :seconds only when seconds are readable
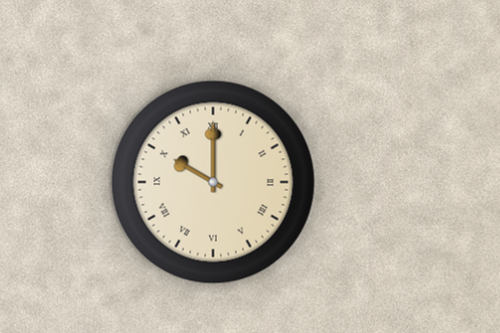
10:00
